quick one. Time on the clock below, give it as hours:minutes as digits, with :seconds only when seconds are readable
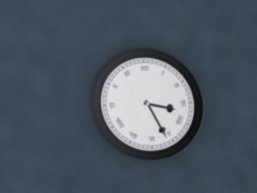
3:26
